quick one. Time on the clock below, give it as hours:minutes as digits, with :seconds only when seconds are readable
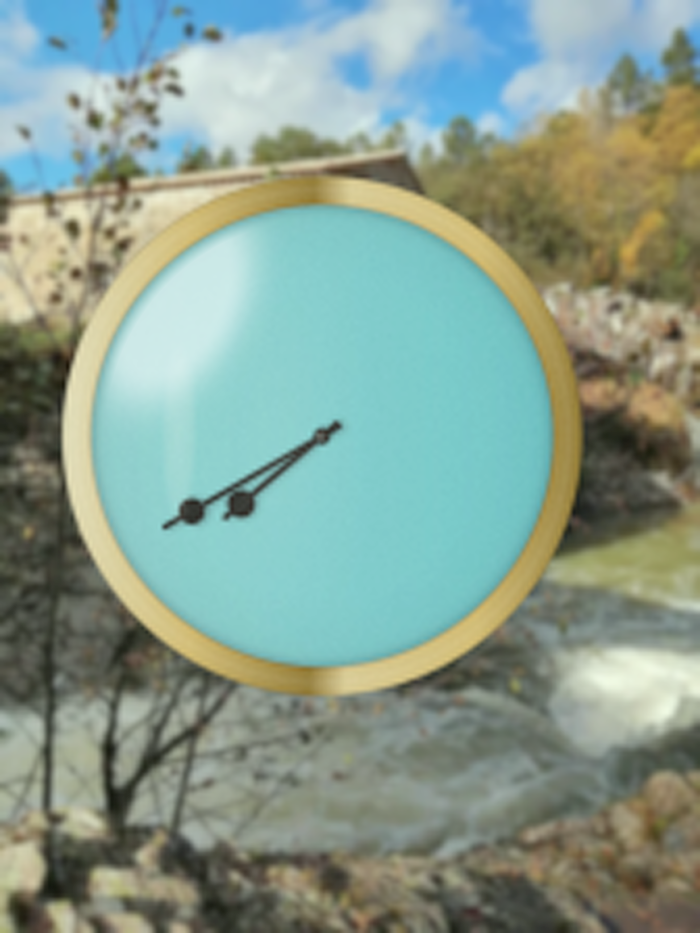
7:40
